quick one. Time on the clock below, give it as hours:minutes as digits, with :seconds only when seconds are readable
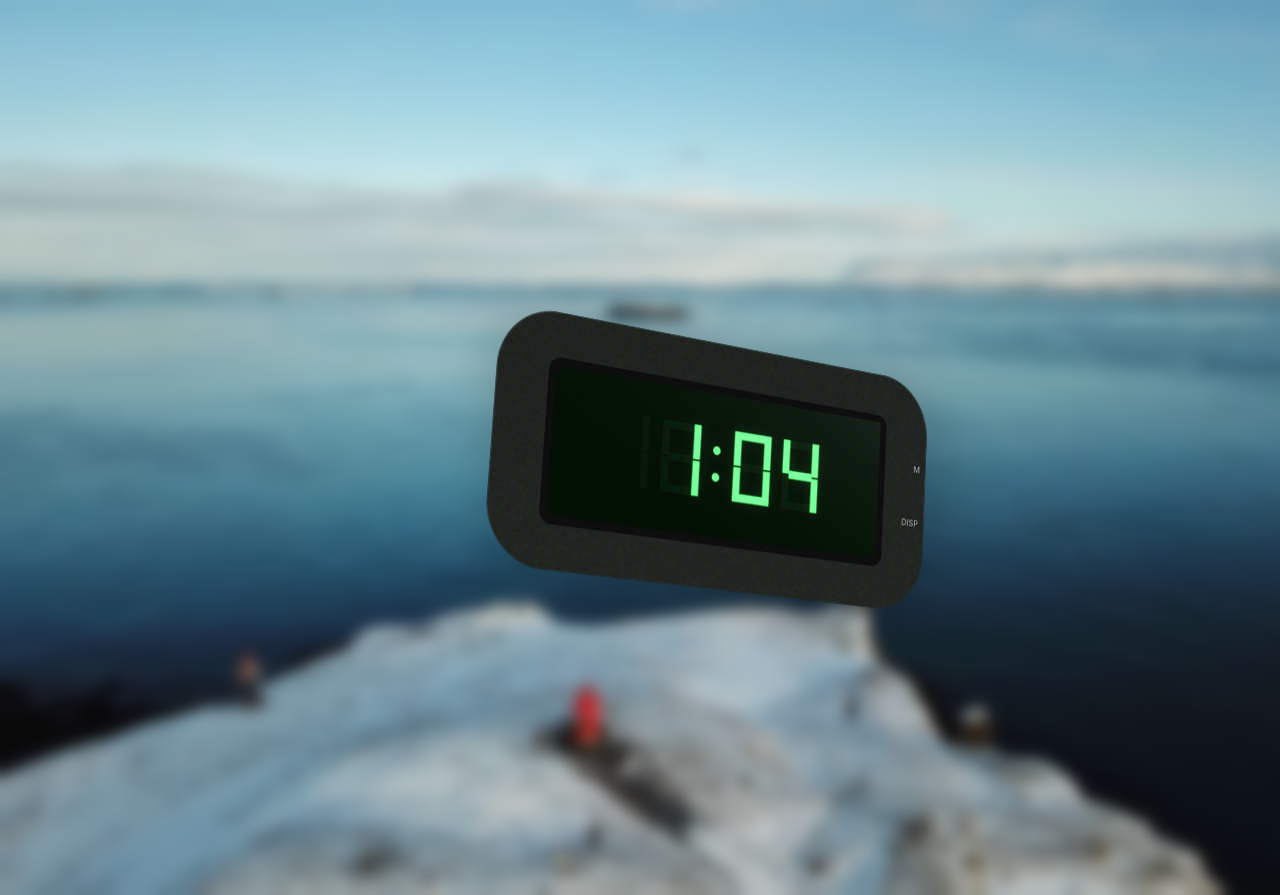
1:04
